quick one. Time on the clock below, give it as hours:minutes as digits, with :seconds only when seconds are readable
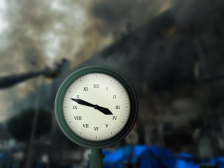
3:48
